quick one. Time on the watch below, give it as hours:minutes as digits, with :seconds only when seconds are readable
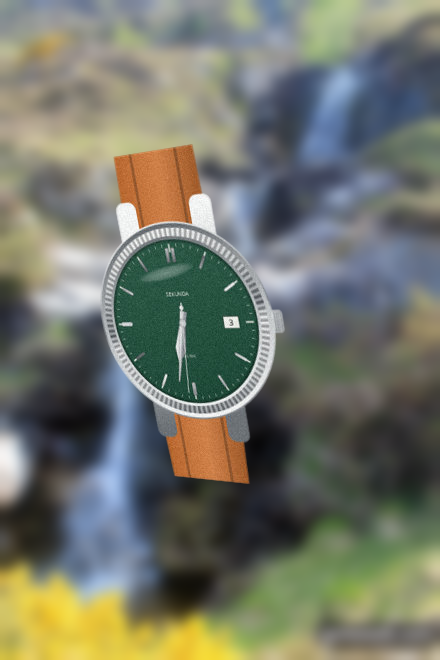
6:32:31
